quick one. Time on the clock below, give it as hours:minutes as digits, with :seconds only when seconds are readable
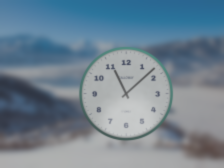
11:08
